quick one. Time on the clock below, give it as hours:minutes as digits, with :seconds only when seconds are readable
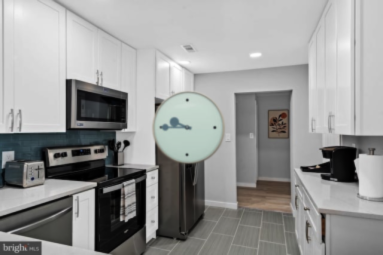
9:45
